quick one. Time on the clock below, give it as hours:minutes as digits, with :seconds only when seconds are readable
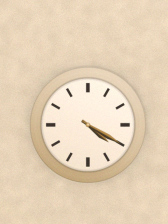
4:20
